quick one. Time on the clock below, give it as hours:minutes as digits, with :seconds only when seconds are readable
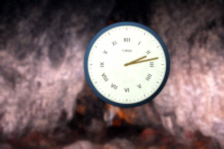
2:13
